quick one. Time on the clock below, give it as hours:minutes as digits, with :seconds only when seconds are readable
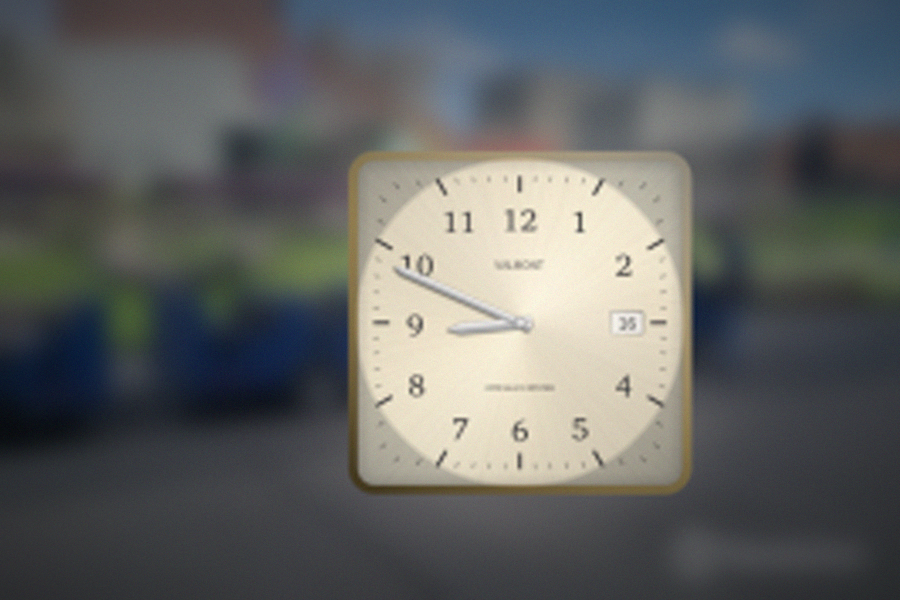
8:49
